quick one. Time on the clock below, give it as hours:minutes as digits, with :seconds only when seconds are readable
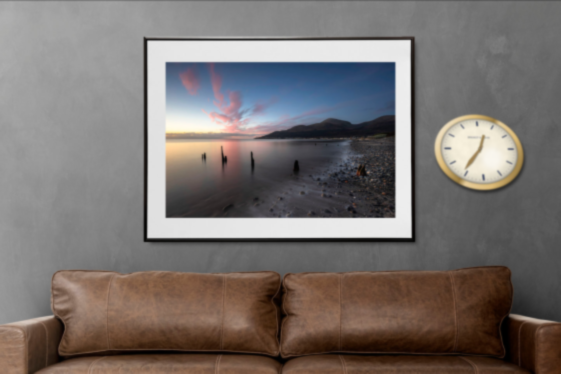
12:36
